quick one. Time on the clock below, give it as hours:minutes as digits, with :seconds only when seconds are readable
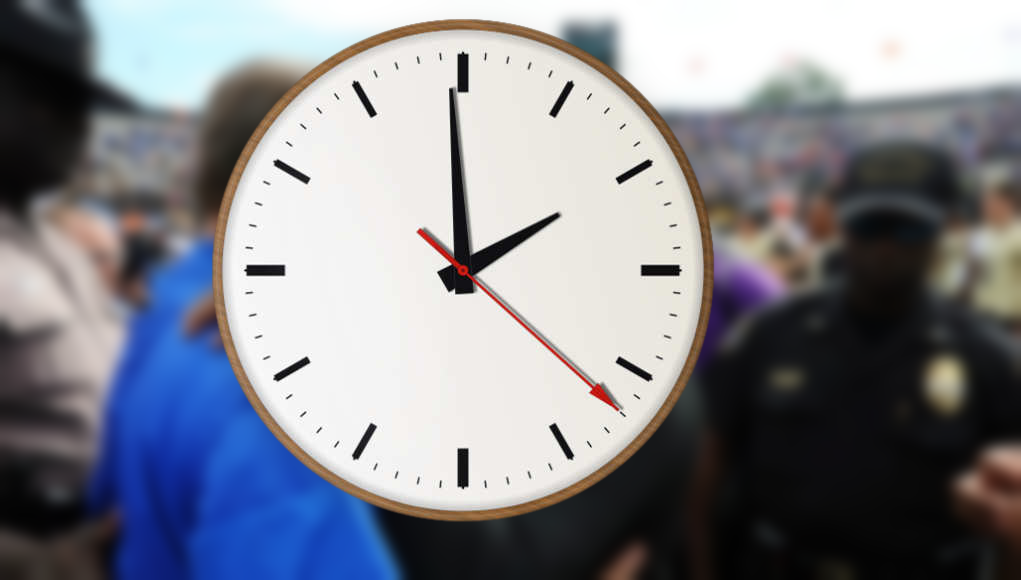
1:59:22
